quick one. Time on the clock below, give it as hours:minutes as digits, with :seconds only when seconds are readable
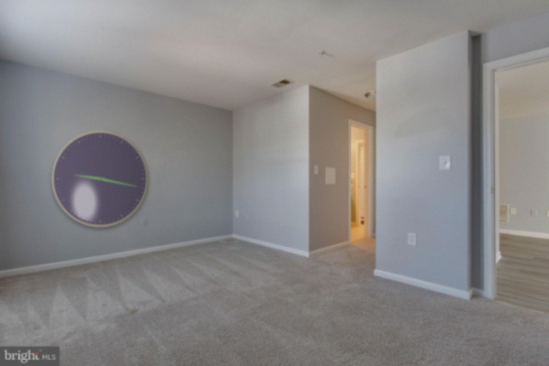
9:17
